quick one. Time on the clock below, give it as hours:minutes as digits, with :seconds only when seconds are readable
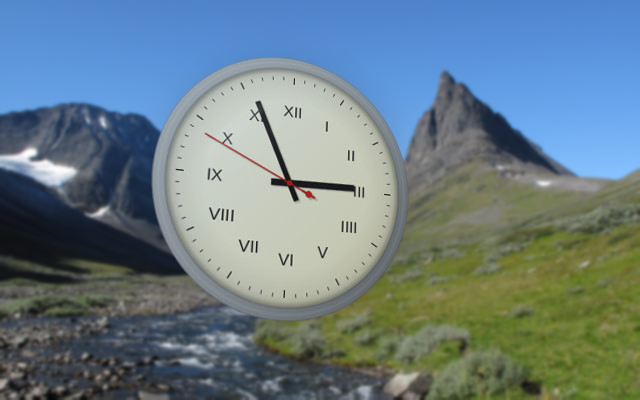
2:55:49
